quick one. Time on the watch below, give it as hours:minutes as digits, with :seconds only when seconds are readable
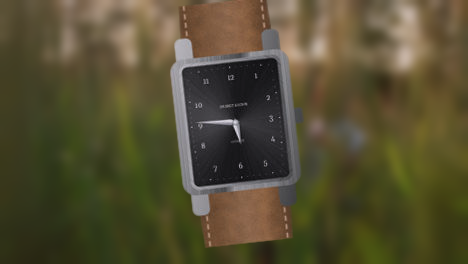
5:46
